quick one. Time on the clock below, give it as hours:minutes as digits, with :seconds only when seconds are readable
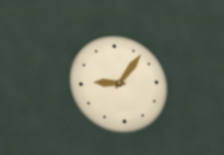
9:07
